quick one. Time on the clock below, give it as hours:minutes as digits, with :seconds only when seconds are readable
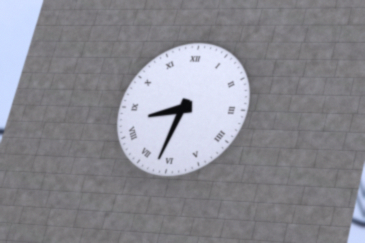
8:32
